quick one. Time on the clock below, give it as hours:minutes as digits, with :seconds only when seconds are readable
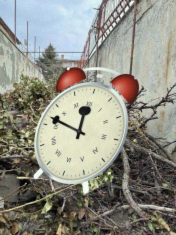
11:47
